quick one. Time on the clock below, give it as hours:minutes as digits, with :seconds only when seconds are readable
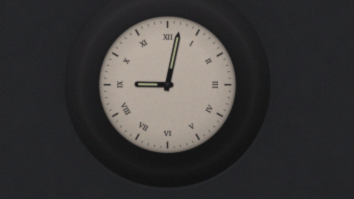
9:02
